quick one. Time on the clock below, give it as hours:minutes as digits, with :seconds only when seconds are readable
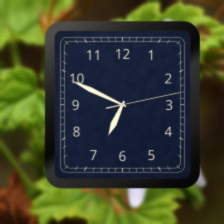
6:49:13
